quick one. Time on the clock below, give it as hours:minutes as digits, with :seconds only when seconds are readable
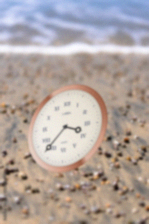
3:37
